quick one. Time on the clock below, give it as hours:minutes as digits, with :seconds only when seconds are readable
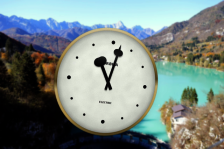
11:02
